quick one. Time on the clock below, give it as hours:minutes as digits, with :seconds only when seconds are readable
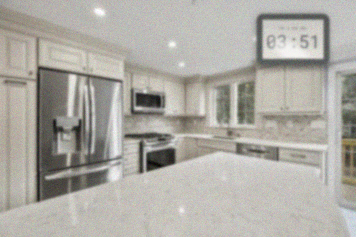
3:51
